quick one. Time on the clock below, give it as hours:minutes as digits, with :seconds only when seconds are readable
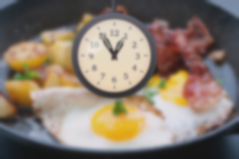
12:55
